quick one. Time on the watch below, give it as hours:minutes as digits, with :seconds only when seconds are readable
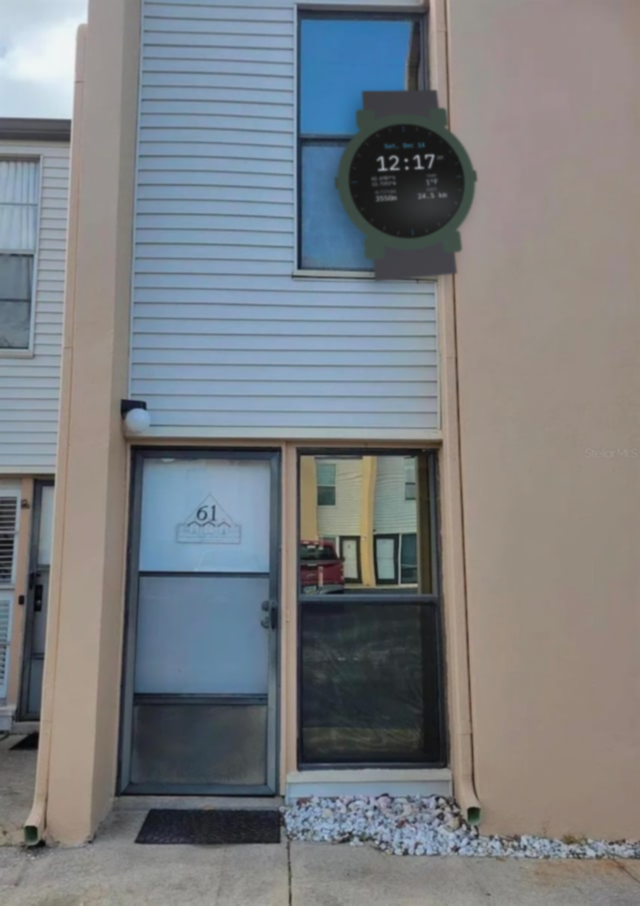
12:17
